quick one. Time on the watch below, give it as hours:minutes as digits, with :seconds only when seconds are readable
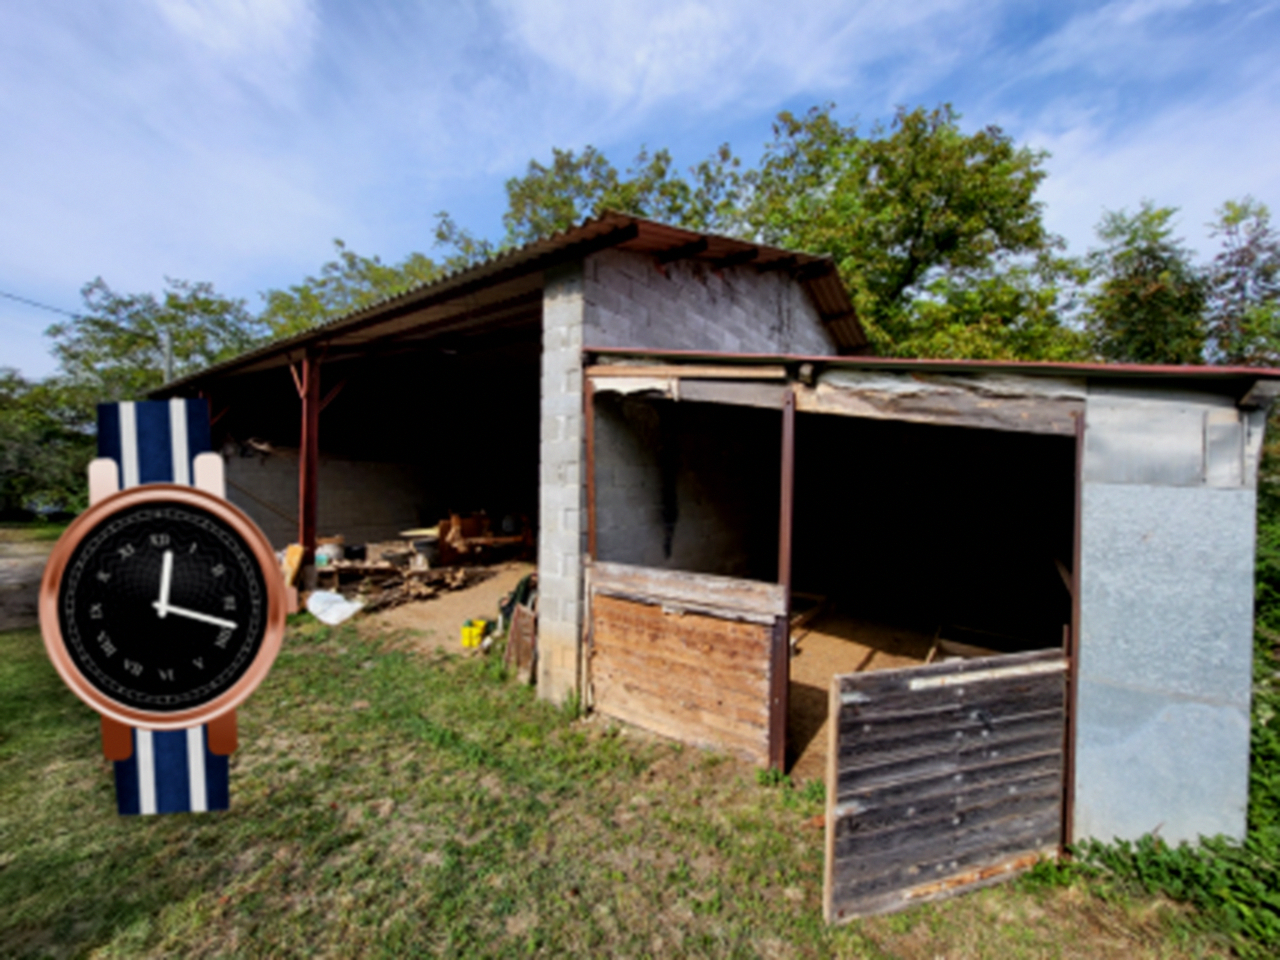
12:18
